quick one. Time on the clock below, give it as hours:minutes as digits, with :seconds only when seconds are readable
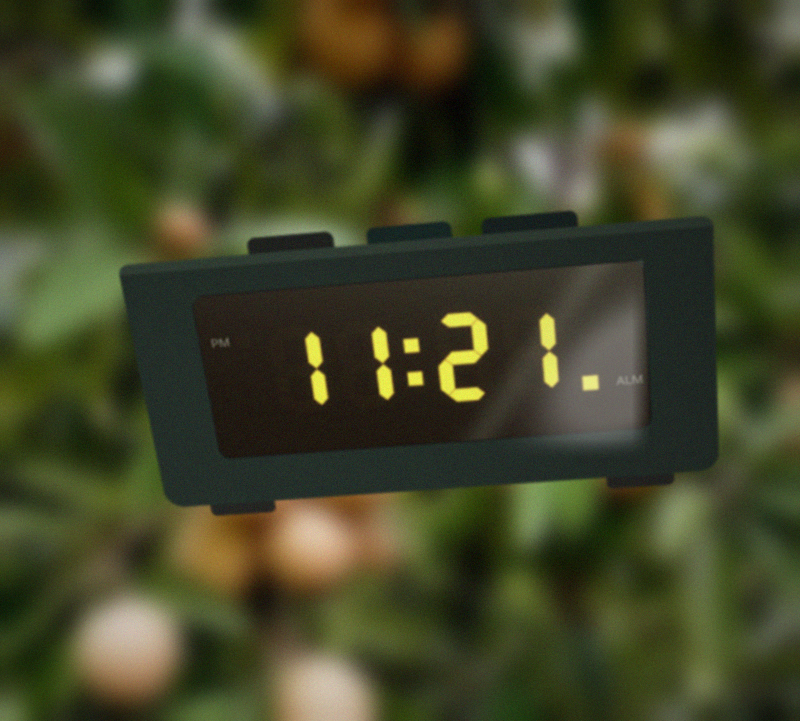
11:21
